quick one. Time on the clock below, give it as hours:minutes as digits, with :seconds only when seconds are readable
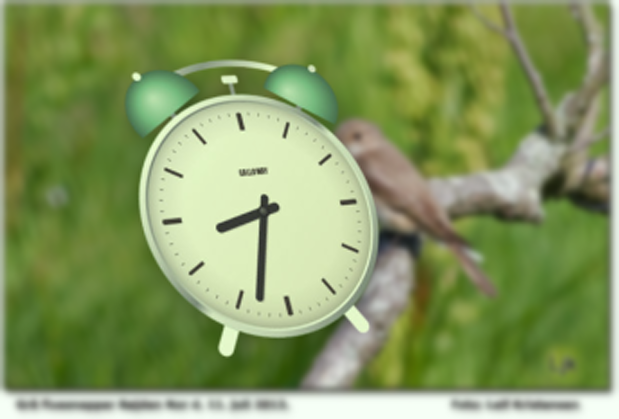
8:33
